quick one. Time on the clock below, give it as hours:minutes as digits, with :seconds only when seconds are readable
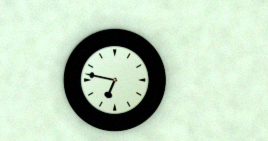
6:47
